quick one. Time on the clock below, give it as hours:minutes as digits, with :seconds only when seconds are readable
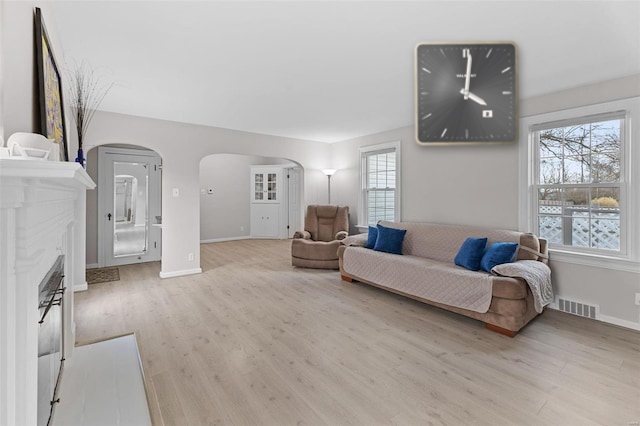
4:01
